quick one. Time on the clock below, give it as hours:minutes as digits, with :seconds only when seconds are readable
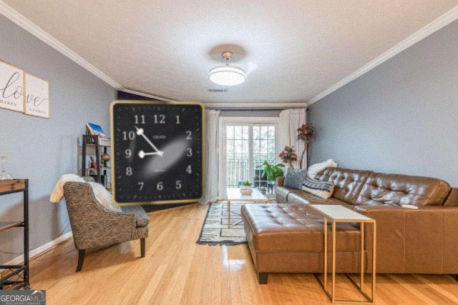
8:53
